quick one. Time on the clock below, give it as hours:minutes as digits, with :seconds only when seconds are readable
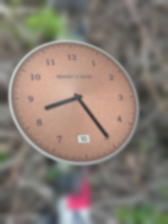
8:25
